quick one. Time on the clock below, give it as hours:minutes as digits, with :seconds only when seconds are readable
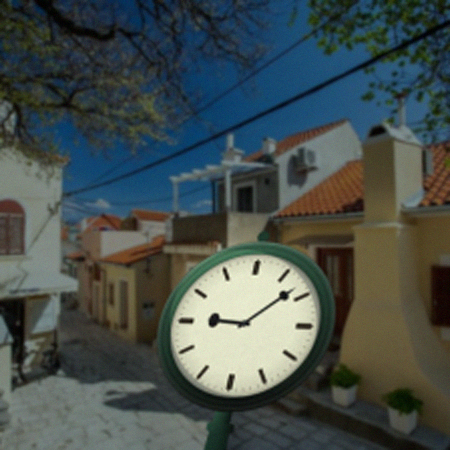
9:08
